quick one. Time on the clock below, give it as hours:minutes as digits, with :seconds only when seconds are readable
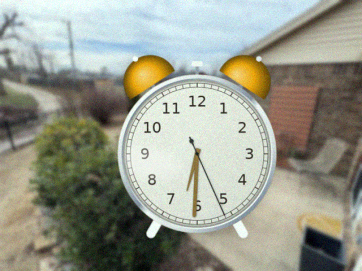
6:30:26
